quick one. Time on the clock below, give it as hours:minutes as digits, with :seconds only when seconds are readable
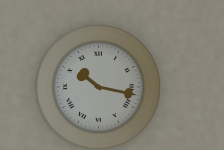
10:17
